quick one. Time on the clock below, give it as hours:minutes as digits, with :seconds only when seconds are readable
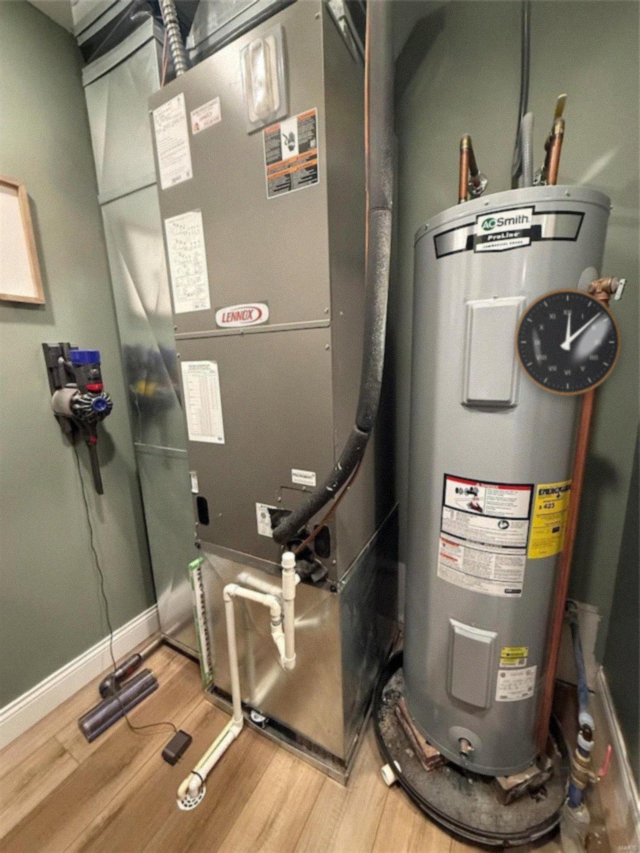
12:08
